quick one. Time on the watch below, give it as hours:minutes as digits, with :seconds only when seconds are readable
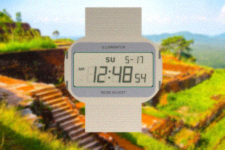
12:48:54
